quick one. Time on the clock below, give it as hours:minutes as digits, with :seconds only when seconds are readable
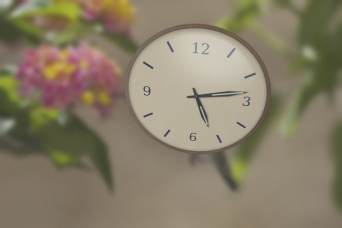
5:13
